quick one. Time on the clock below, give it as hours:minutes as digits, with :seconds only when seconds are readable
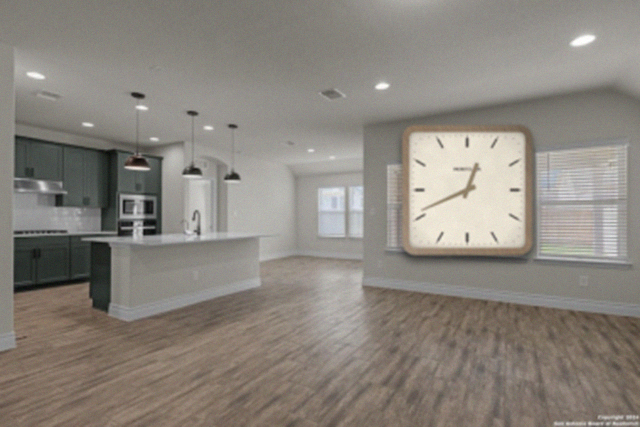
12:41
